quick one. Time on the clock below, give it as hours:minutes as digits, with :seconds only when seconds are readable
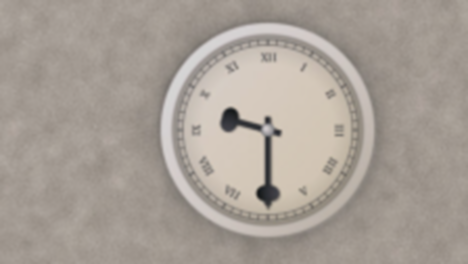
9:30
